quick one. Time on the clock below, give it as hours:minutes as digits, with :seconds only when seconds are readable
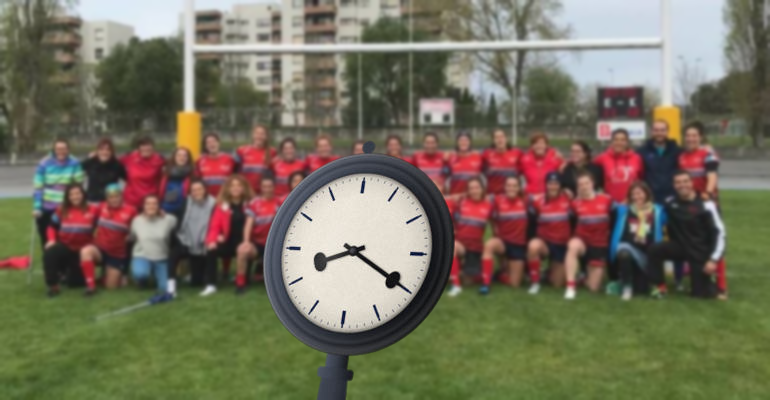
8:20
